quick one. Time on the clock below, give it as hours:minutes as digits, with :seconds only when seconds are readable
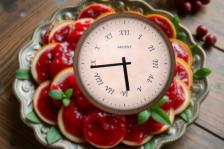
5:44
